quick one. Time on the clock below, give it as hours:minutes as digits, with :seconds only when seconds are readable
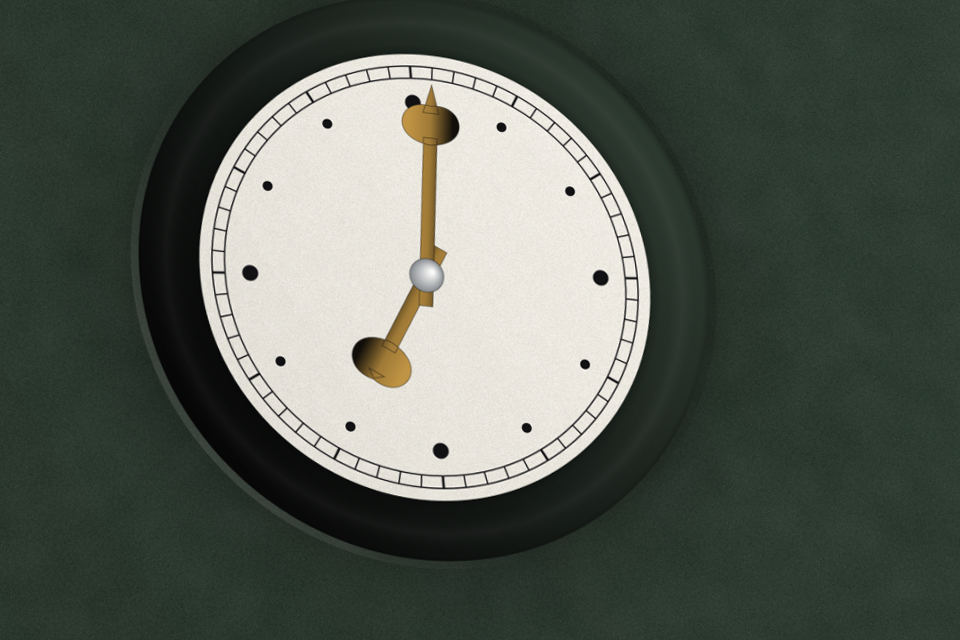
7:01
